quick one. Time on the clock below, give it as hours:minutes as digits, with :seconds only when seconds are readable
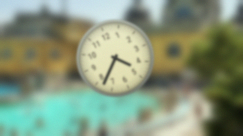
4:38
